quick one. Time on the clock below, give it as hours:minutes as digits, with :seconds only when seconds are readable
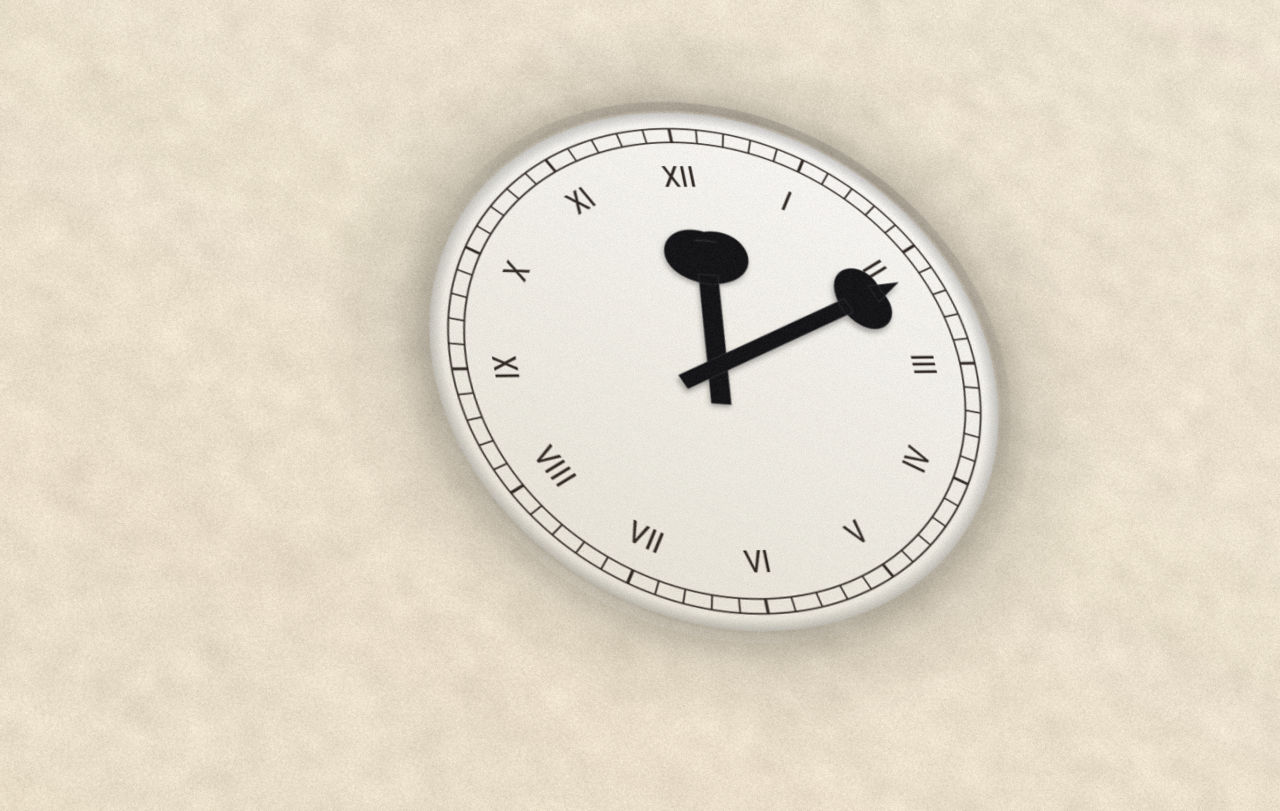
12:11
